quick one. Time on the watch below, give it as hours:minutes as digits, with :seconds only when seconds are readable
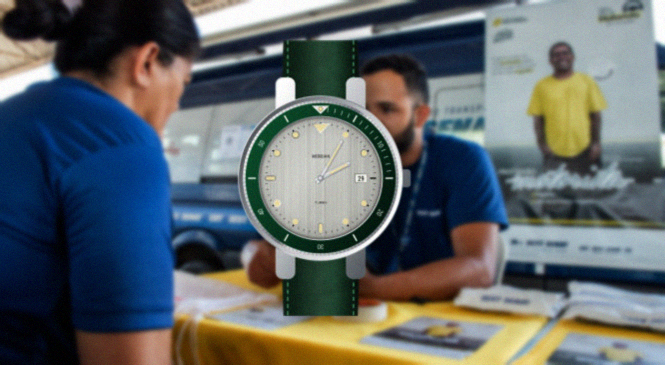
2:05
